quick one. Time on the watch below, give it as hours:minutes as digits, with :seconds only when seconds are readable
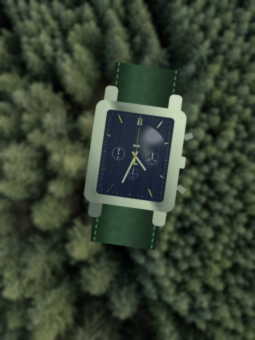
4:33
